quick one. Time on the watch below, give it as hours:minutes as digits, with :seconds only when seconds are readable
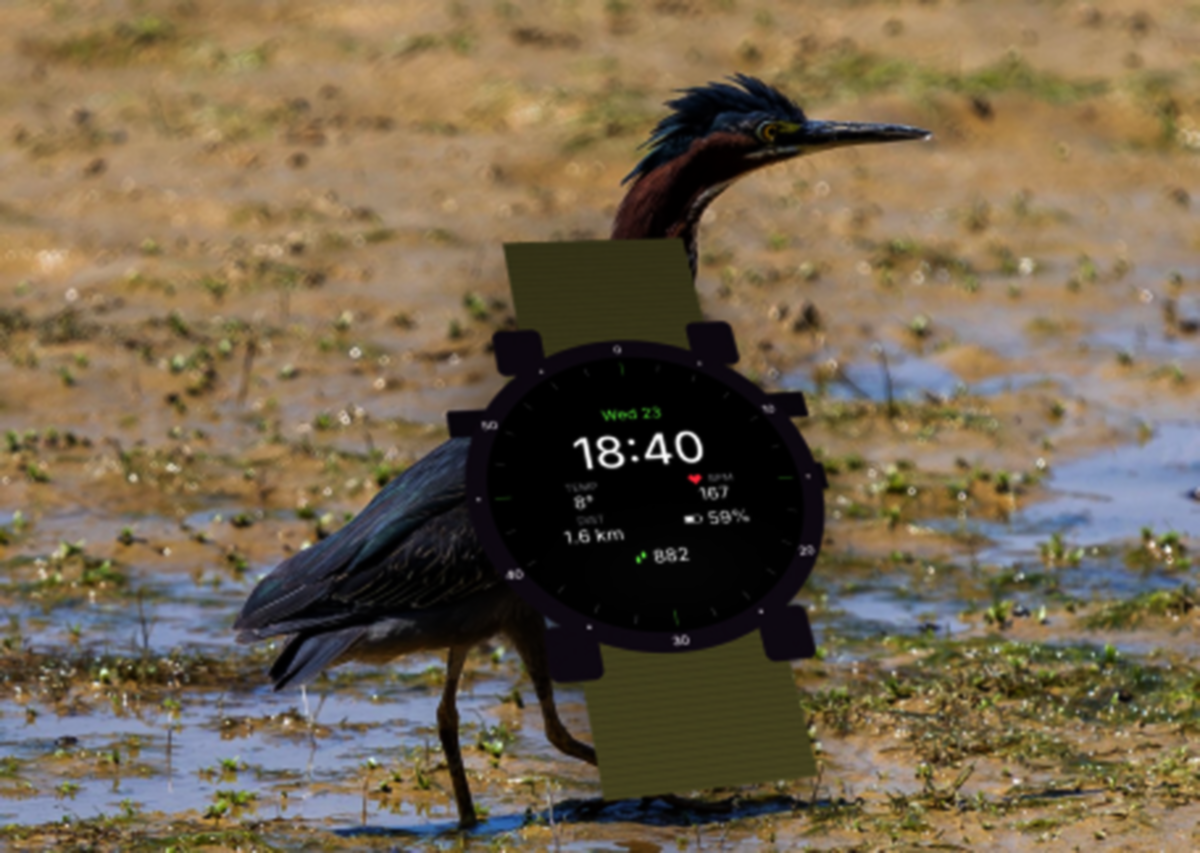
18:40
